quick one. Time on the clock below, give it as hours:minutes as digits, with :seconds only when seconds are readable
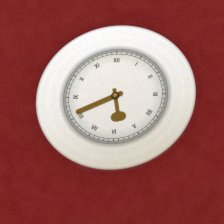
5:41
